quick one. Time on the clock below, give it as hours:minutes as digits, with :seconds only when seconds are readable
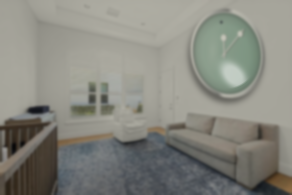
12:08
